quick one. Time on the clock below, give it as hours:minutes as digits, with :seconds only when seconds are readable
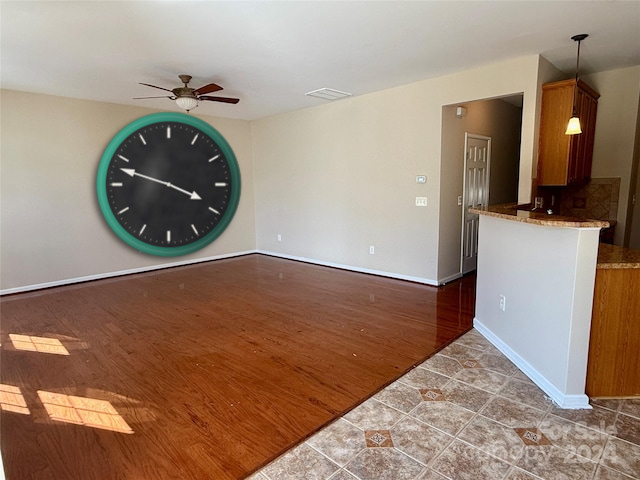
3:48
